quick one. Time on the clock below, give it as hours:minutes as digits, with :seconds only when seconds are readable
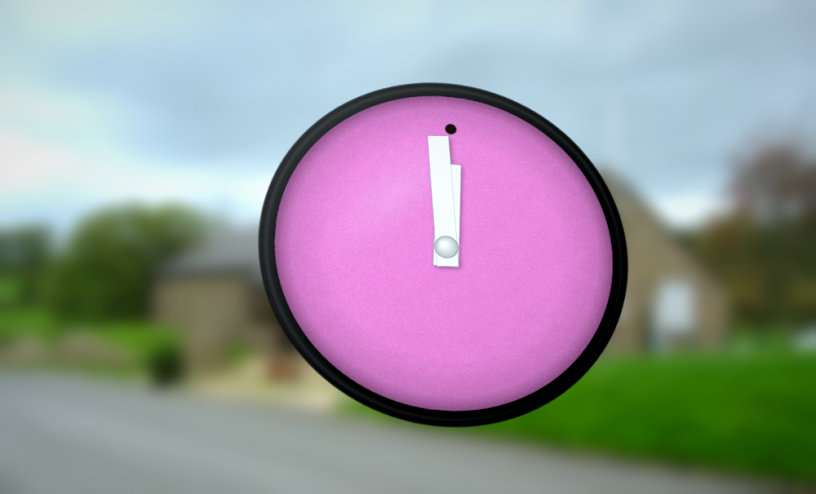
11:59
